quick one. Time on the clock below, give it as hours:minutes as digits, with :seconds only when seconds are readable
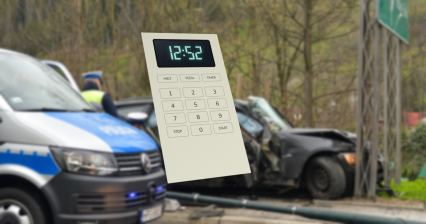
12:52
